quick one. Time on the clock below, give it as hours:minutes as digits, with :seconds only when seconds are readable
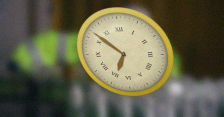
6:52
